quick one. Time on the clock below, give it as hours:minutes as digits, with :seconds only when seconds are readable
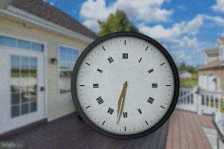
6:32
